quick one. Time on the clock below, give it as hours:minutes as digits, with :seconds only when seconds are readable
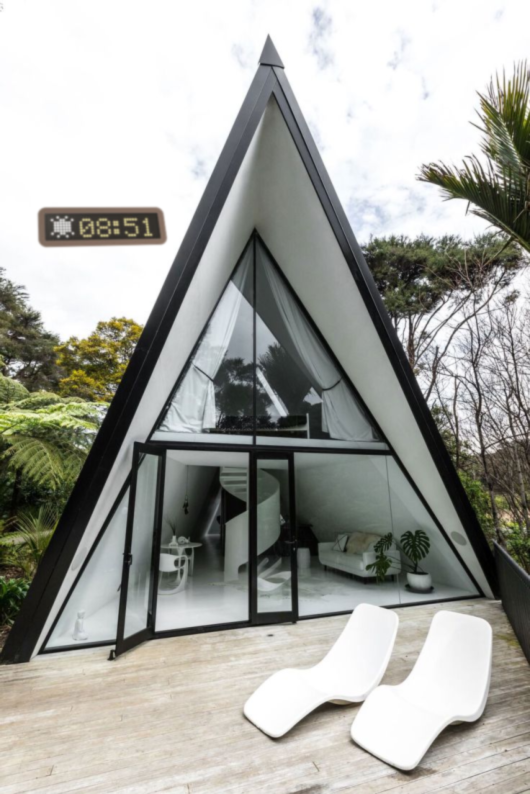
8:51
